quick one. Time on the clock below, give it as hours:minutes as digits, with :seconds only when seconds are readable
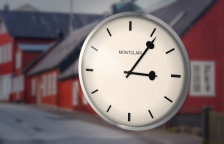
3:06
